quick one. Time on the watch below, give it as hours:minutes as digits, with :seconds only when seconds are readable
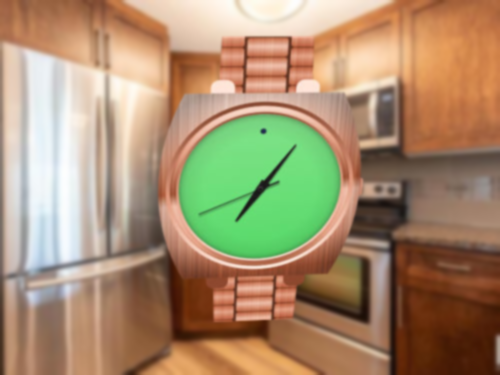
7:05:41
